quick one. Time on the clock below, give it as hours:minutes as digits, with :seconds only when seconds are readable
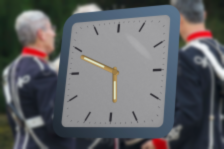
5:49
